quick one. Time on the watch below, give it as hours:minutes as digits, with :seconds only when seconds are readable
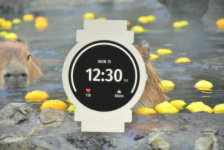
12:30
